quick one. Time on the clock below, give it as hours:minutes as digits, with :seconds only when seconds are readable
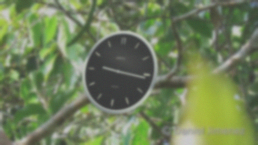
9:16
